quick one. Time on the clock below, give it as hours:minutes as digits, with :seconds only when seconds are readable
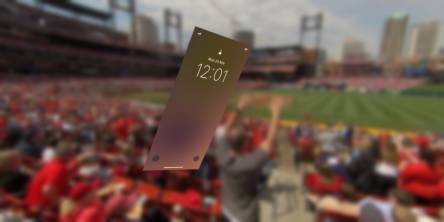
12:01
